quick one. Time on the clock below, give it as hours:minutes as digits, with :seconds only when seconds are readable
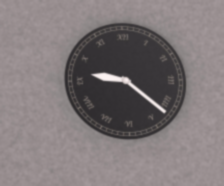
9:22
